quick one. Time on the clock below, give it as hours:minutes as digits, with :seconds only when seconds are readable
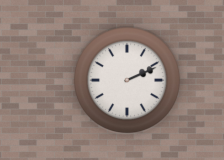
2:11
